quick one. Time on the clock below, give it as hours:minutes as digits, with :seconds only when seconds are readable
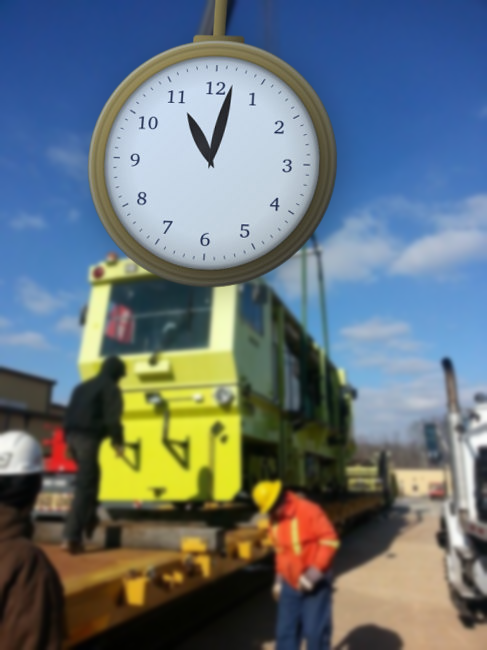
11:02
